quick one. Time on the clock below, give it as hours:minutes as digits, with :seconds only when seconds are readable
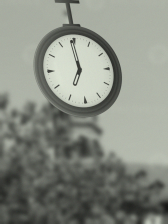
6:59
